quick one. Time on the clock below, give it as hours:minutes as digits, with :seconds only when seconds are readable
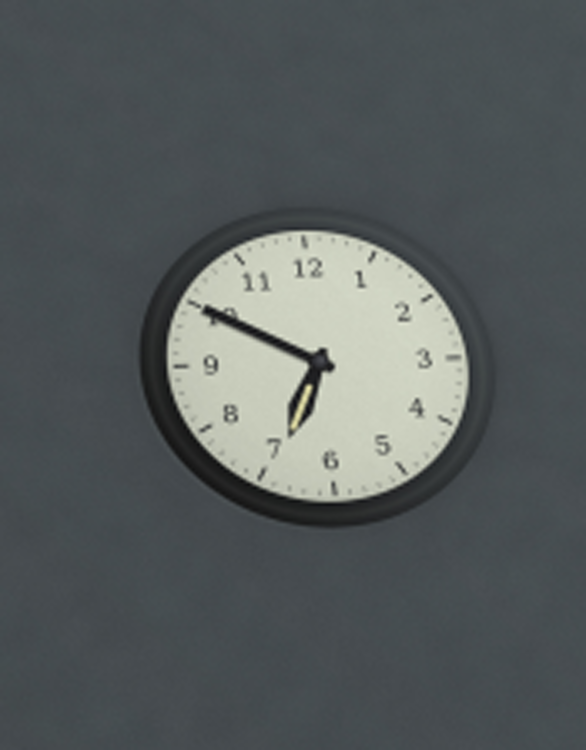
6:50
